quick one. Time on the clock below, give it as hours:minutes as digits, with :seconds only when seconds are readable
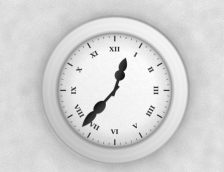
12:37
